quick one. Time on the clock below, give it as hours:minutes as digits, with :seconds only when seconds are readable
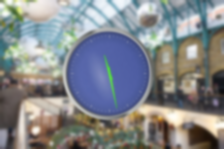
11:28
